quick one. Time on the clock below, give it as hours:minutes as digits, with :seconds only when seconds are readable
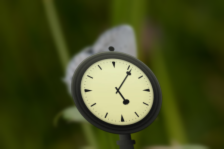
5:06
